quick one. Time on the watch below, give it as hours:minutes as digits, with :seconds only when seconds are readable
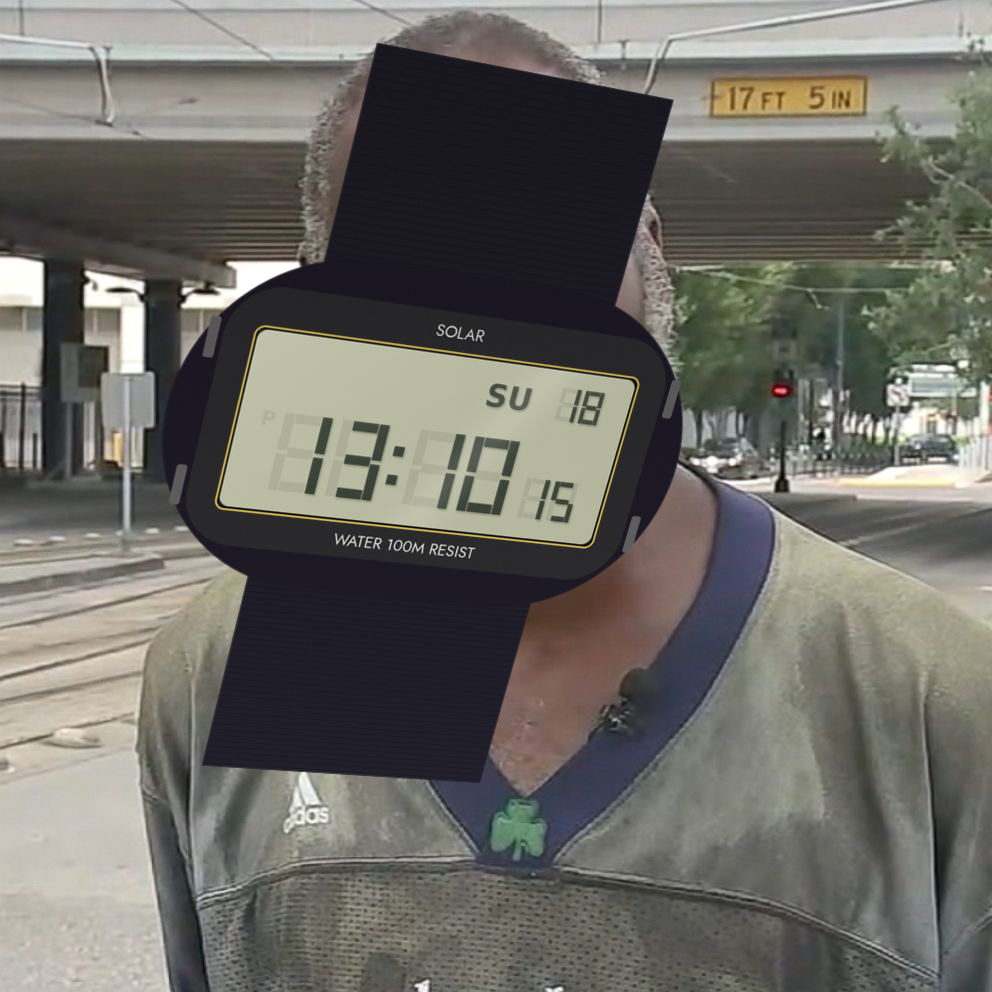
13:10:15
